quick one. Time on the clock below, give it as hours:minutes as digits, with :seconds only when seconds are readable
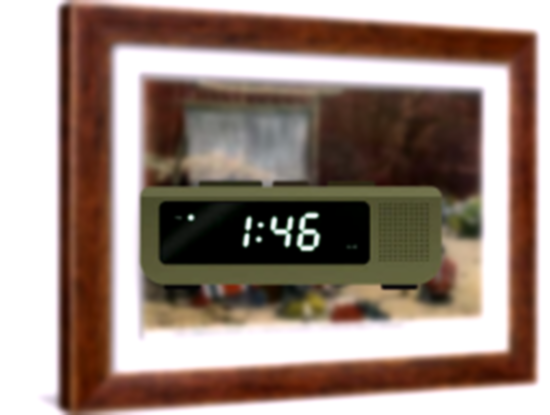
1:46
